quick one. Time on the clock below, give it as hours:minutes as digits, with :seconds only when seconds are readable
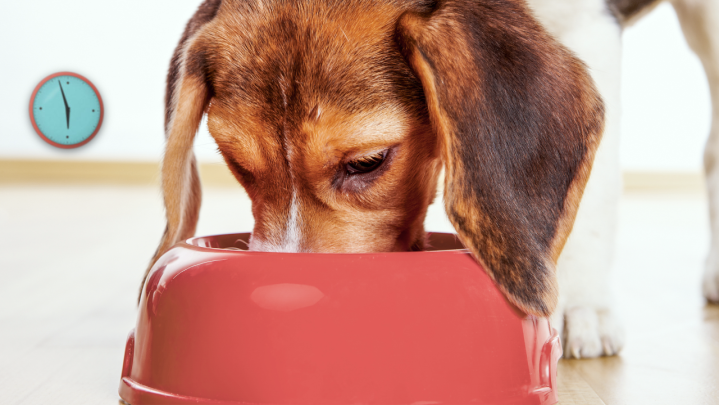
5:57
